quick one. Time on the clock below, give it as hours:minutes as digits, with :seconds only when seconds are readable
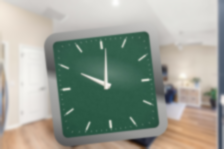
10:01
